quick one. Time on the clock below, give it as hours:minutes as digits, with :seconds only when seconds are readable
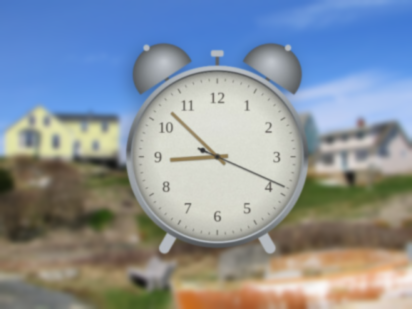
8:52:19
